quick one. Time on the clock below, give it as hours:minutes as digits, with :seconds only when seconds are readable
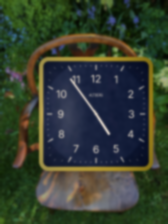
4:54
